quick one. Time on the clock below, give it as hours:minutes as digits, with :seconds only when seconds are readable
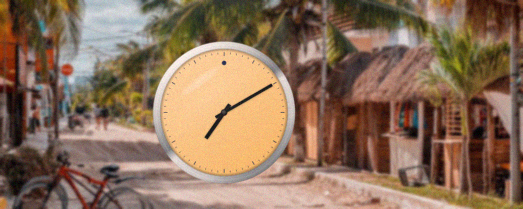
7:10
